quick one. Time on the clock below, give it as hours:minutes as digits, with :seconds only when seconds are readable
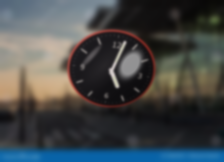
5:02
